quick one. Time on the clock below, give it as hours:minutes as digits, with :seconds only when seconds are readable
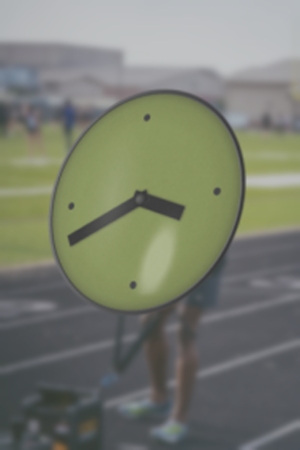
3:41
